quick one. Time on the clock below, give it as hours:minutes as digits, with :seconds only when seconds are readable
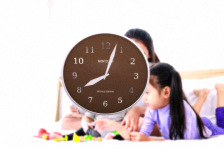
8:03
